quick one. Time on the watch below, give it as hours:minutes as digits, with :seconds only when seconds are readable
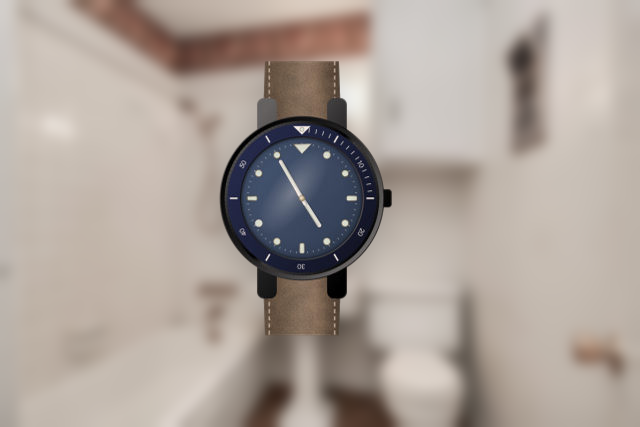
4:55
